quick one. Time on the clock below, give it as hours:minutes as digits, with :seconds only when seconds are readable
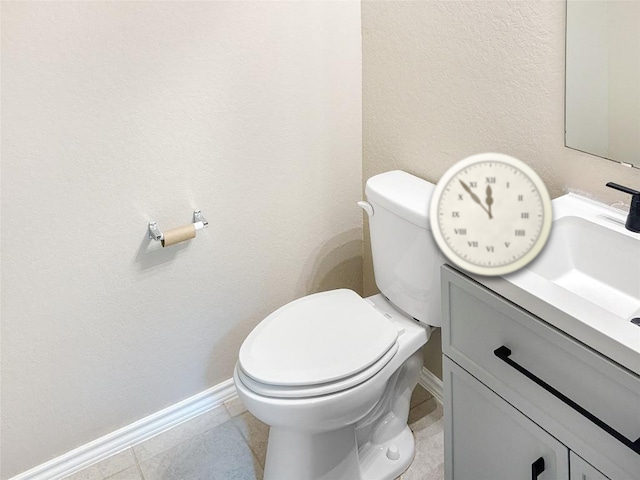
11:53
